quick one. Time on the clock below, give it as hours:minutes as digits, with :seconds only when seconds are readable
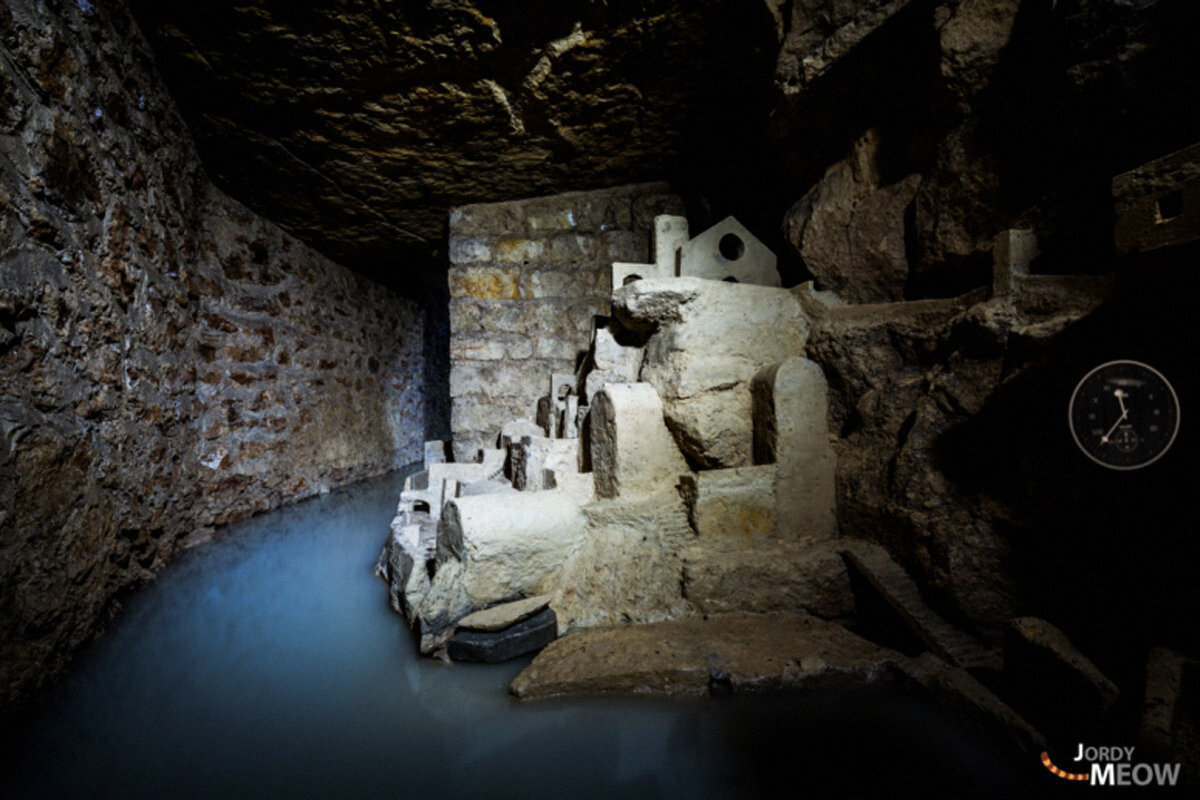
11:37
